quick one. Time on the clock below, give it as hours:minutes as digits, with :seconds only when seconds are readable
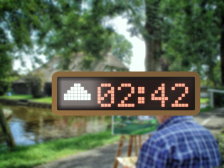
2:42
